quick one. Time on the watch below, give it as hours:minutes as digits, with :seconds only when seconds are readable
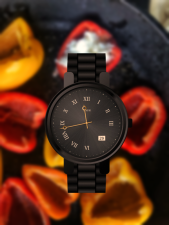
11:43
